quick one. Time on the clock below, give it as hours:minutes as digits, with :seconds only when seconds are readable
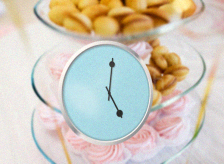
5:01
